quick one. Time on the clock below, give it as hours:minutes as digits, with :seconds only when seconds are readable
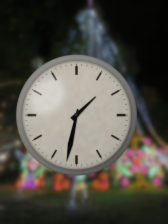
1:32
